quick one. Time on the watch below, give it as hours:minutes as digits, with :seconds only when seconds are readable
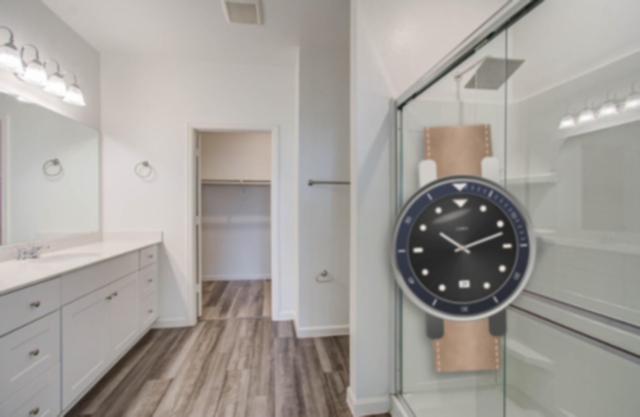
10:12
